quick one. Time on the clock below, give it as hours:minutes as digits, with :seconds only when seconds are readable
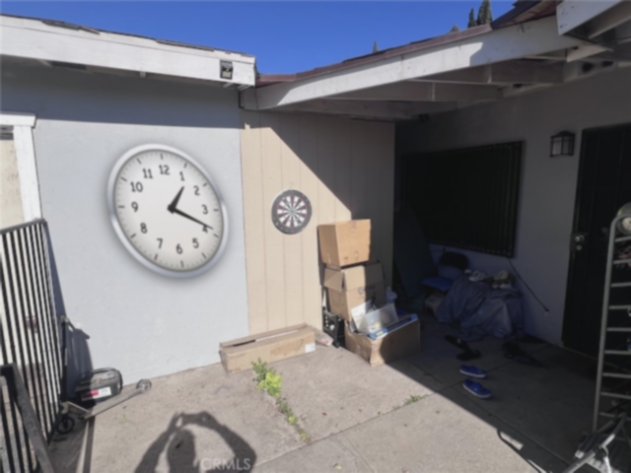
1:19
